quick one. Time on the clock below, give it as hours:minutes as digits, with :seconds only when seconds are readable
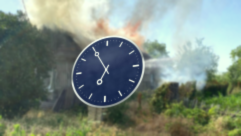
6:55
